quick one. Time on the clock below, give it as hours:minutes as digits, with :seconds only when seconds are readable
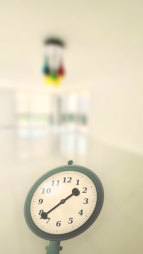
1:38
